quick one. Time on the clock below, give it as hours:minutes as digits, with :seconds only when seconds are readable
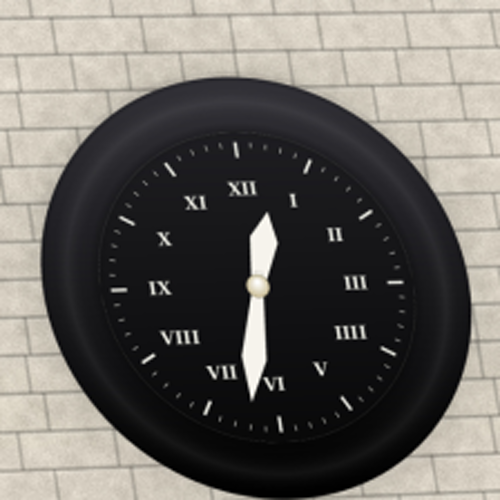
12:32
